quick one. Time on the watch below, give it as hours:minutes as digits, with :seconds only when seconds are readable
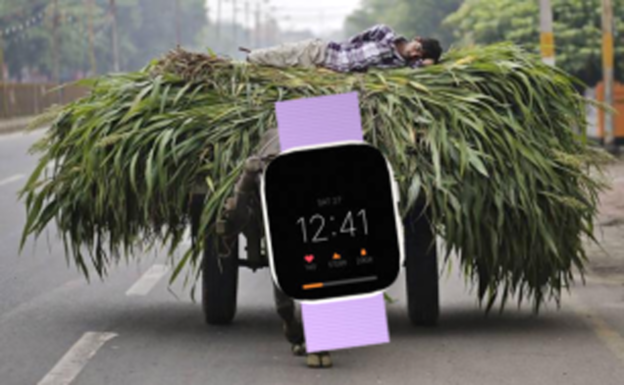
12:41
